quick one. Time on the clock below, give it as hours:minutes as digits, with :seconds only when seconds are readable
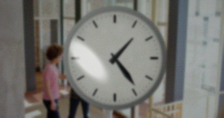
1:24
